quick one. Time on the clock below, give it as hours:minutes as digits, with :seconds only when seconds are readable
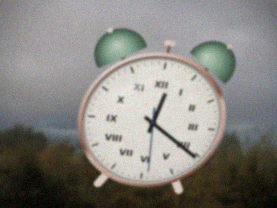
12:20:29
